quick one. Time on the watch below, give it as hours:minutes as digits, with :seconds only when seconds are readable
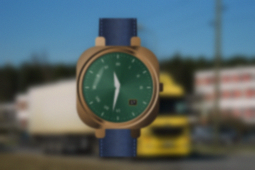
11:32
